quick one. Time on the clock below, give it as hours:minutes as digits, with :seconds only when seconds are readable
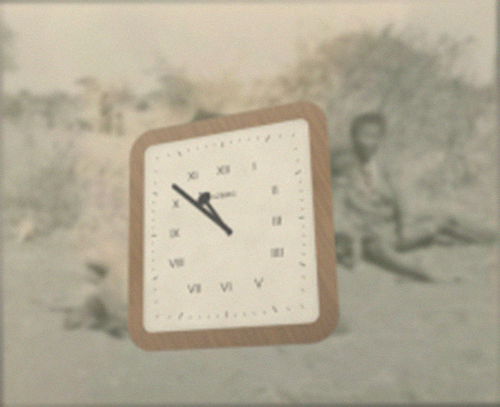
10:52
